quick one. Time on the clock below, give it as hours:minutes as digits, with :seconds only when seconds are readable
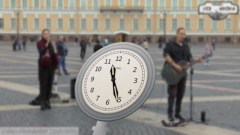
11:26
